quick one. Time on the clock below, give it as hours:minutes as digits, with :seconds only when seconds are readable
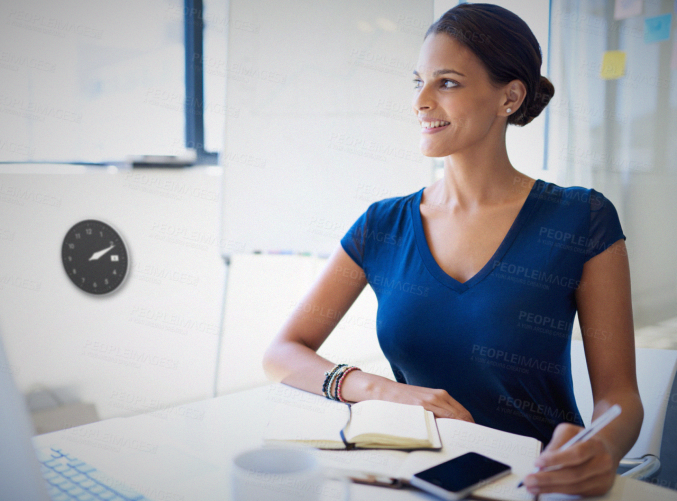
2:11
